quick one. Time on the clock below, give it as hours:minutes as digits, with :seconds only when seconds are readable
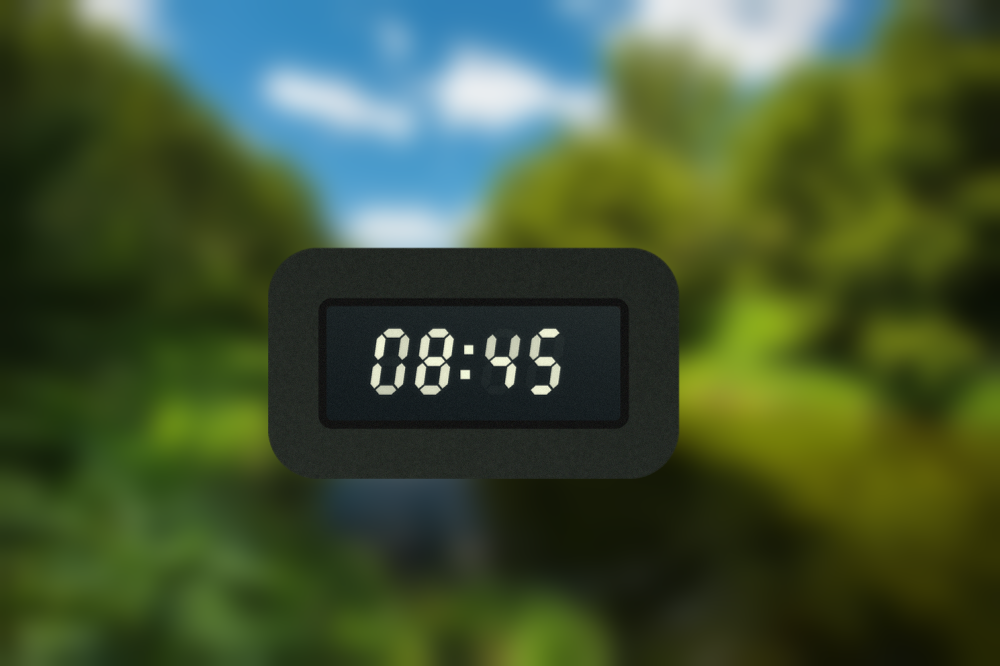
8:45
